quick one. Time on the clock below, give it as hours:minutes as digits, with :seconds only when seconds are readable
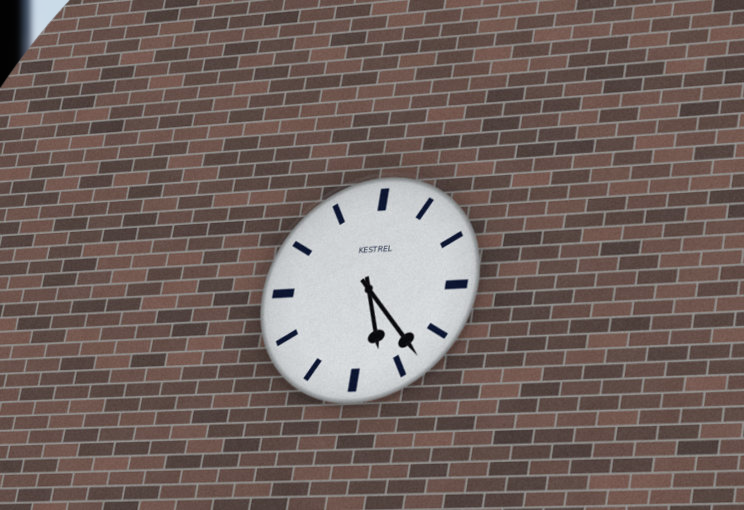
5:23
